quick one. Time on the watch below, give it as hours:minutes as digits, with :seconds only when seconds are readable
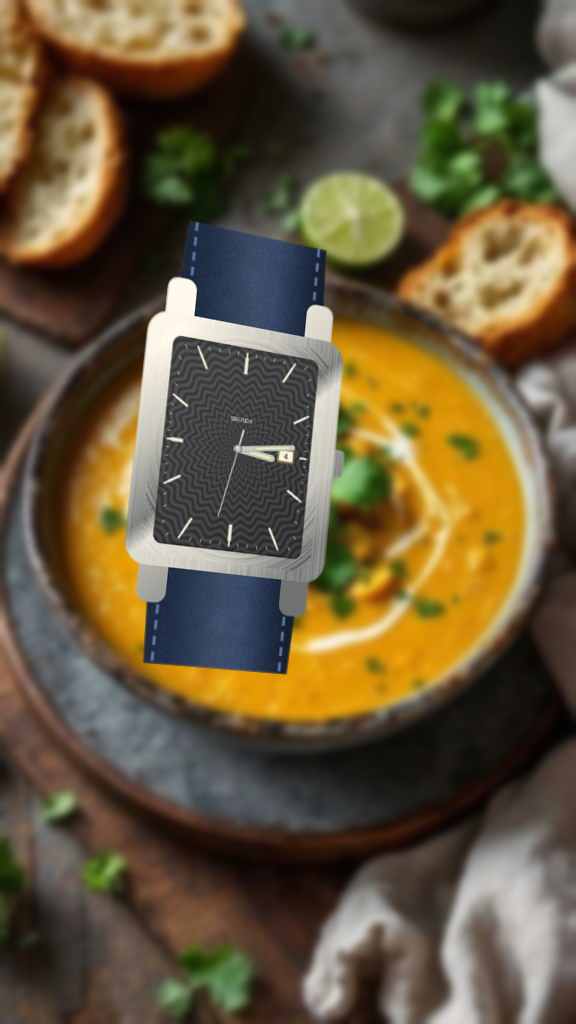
3:13:32
